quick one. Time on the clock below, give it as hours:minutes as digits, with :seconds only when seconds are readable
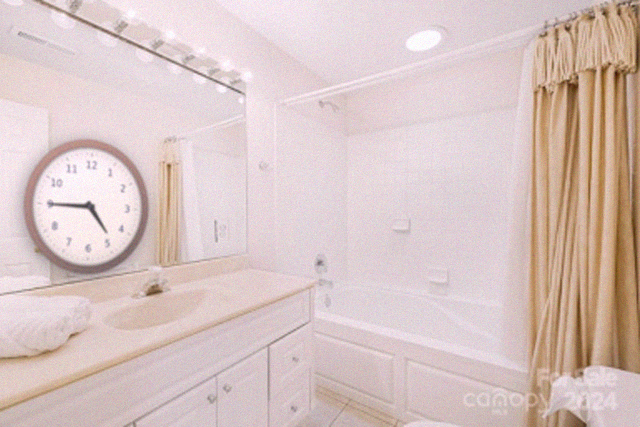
4:45
